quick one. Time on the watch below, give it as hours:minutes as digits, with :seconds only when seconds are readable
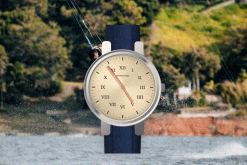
4:54
